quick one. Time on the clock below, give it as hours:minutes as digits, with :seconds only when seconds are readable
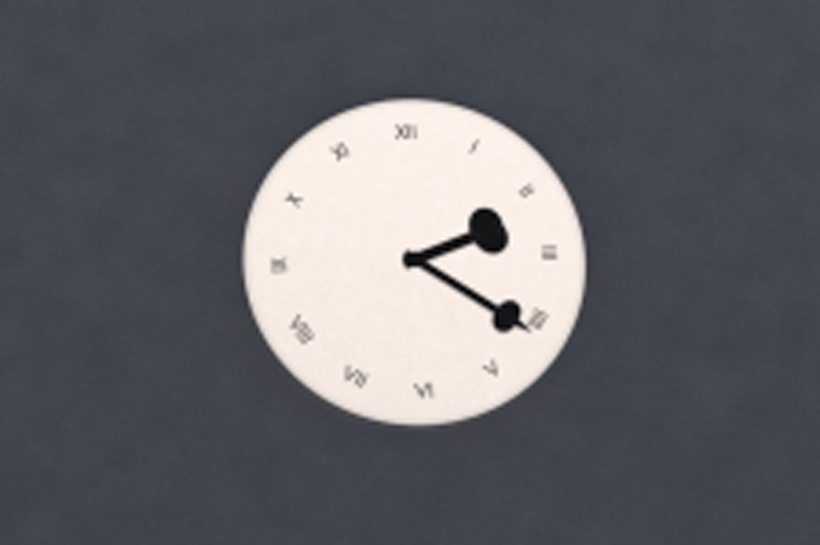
2:21
